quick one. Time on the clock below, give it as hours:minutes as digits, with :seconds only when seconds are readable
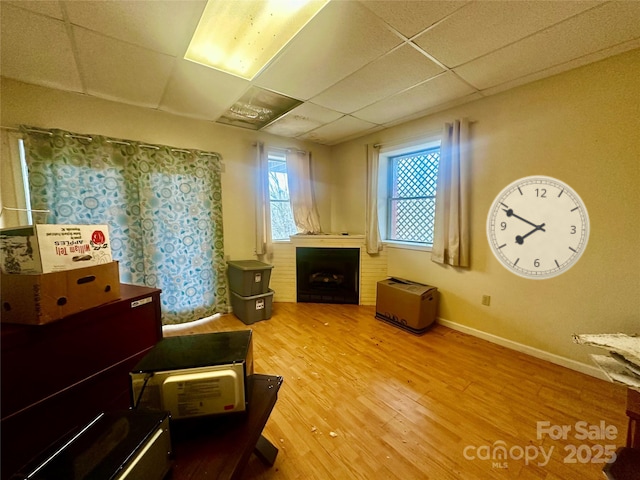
7:49
